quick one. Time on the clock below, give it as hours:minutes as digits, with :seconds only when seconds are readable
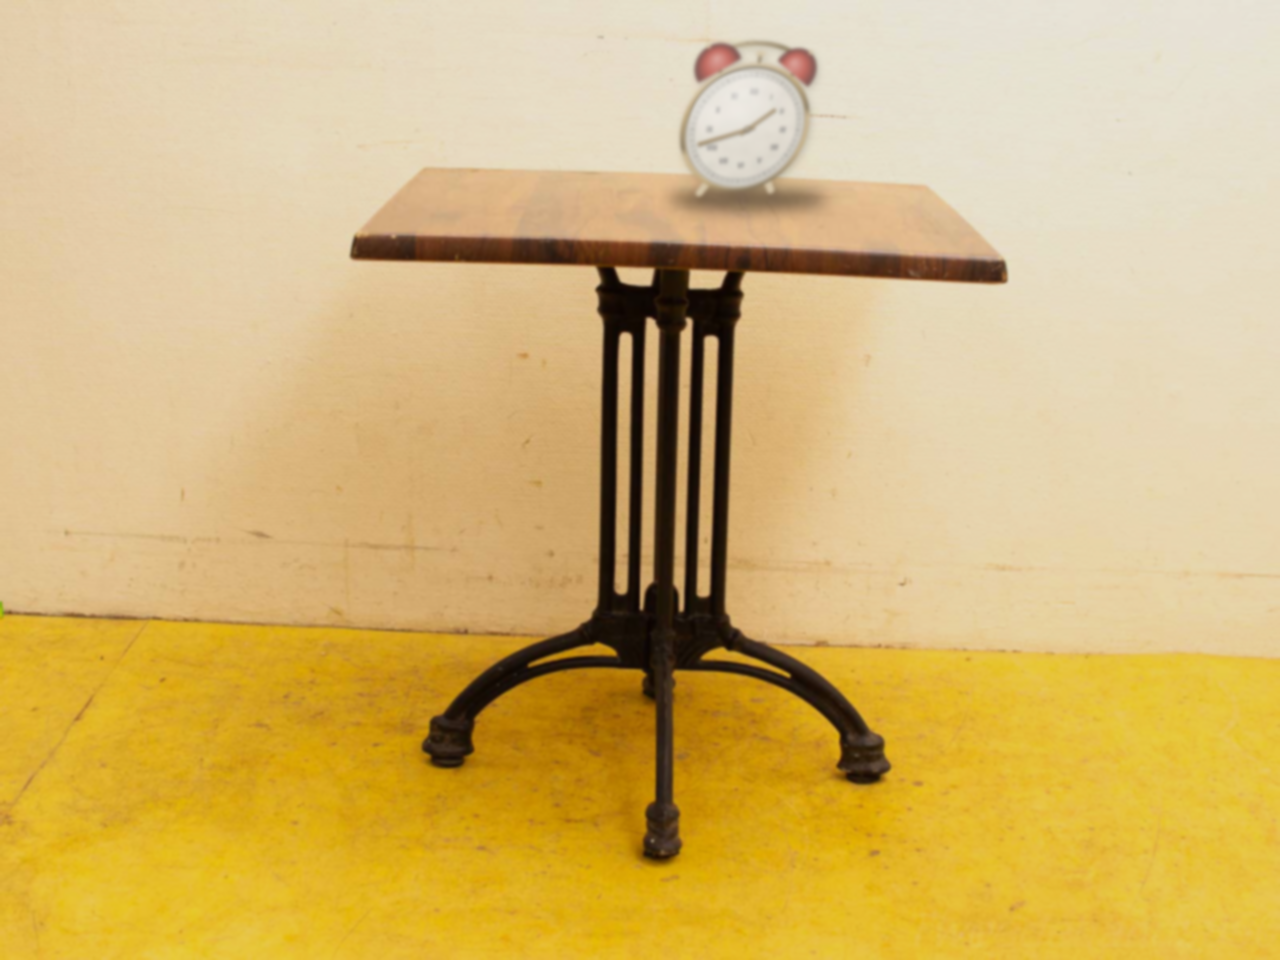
1:42
